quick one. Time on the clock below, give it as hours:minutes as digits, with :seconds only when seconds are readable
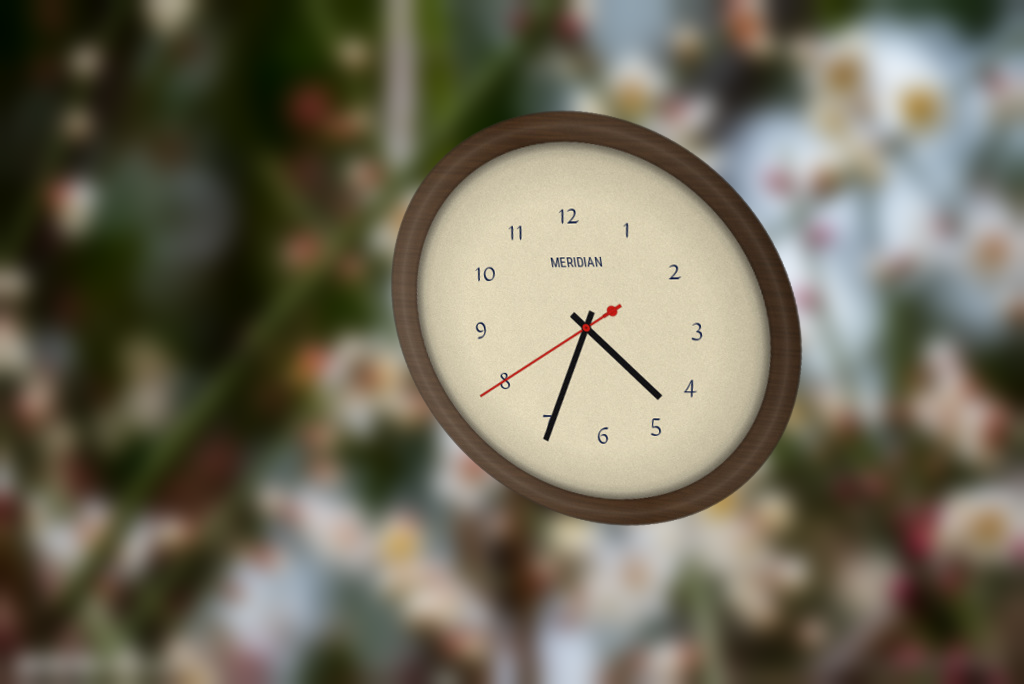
4:34:40
